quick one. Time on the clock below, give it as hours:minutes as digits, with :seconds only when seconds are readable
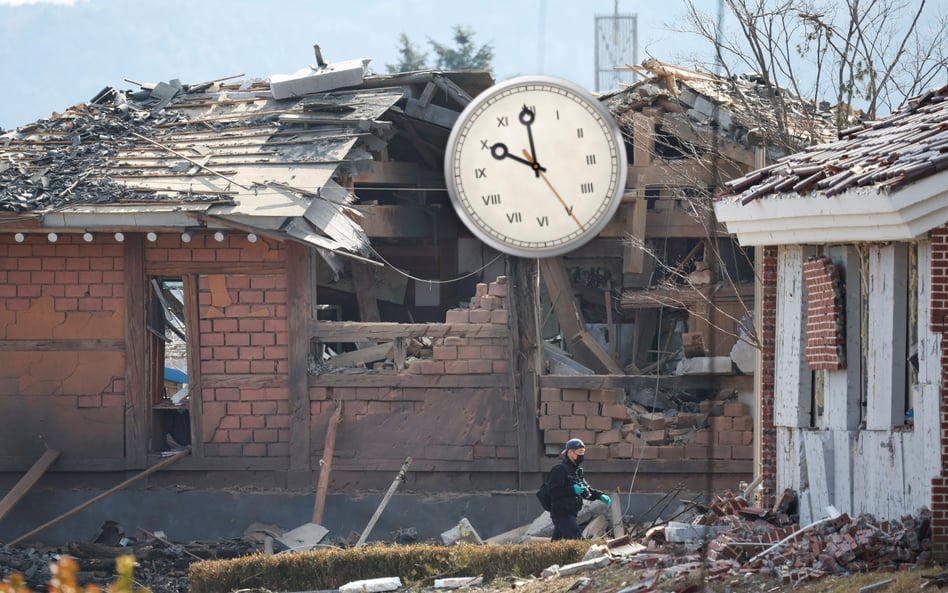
9:59:25
